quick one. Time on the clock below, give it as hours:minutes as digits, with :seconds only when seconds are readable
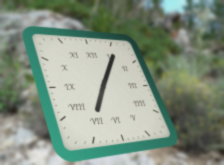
7:06
